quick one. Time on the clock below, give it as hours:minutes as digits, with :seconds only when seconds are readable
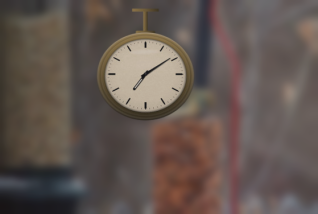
7:09
